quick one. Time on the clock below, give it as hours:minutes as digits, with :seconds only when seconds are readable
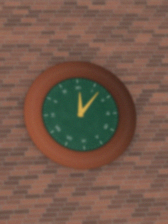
12:07
